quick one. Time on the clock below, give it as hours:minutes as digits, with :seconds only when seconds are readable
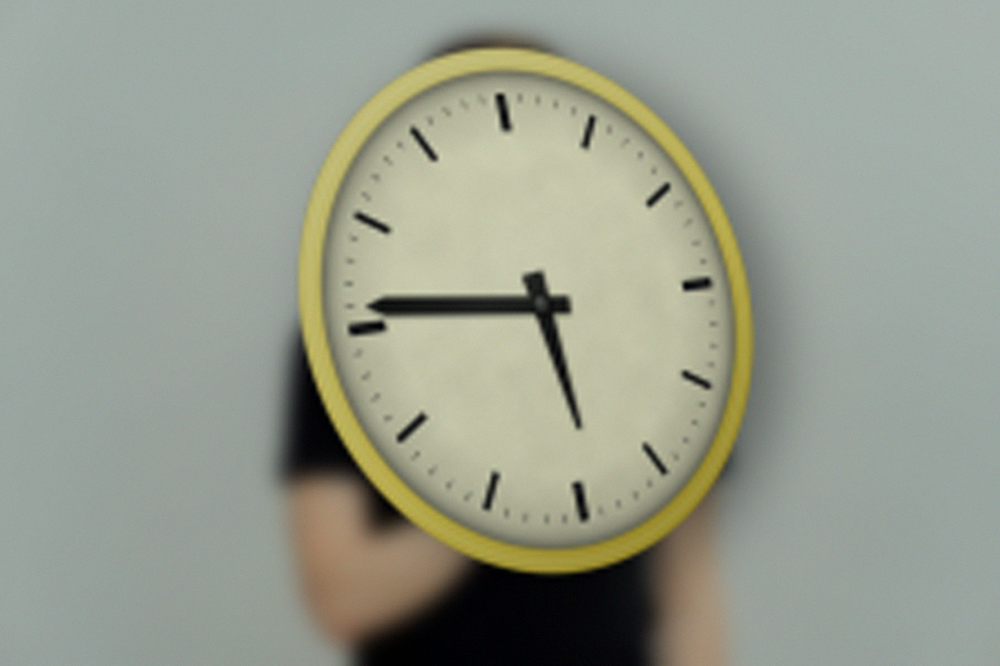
5:46
